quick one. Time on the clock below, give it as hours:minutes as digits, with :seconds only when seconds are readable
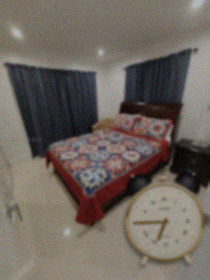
6:45
